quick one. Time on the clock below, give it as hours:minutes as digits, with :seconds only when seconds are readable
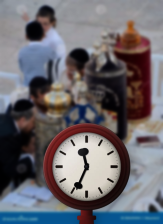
11:34
